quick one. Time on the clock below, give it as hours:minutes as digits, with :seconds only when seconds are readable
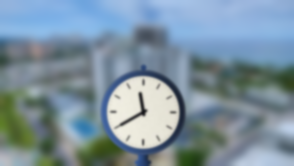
11:40
